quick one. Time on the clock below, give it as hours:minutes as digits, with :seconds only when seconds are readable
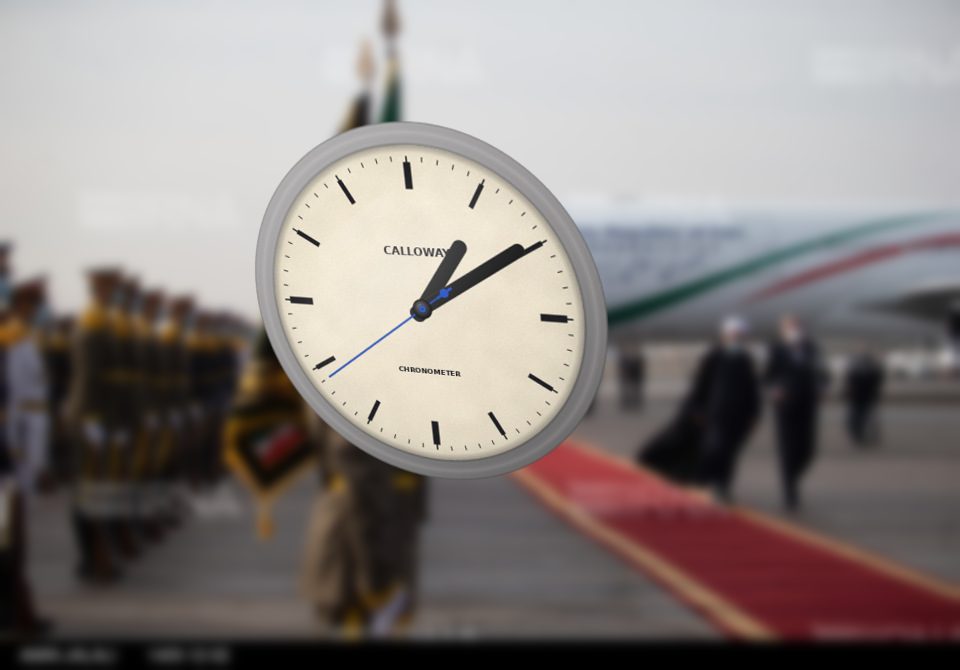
1:09:39
